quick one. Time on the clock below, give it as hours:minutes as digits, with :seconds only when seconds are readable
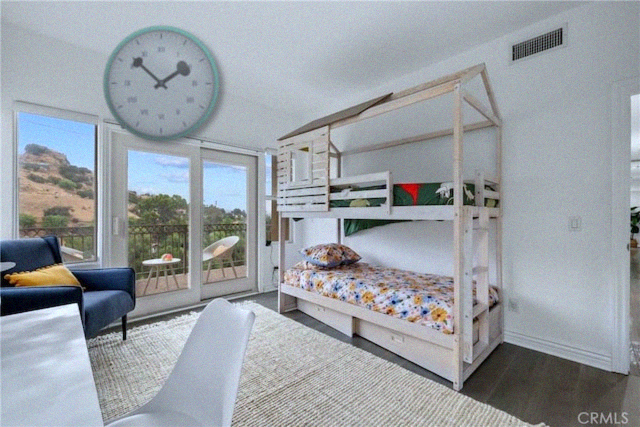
1:52
